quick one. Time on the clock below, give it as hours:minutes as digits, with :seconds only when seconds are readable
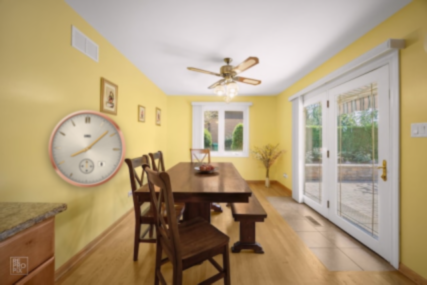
8:08
